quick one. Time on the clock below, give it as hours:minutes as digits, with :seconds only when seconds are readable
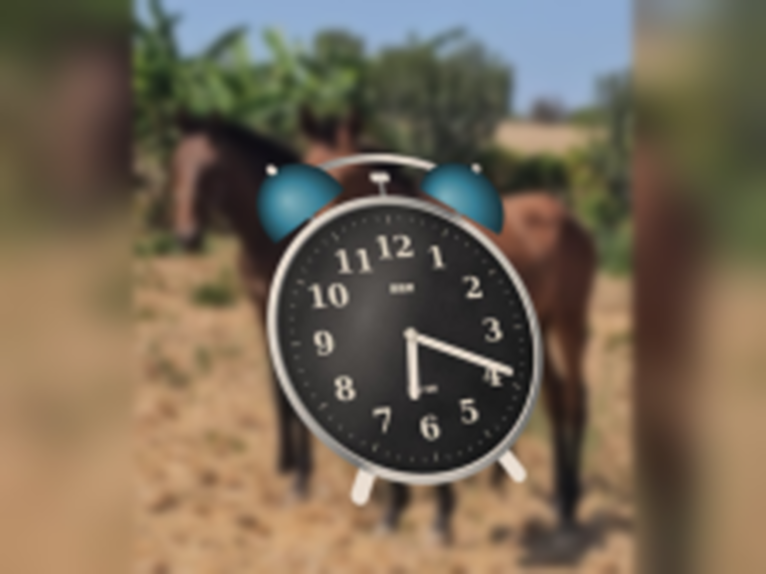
6:19
